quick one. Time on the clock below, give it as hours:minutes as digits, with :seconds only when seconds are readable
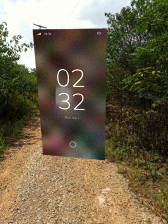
2:32
